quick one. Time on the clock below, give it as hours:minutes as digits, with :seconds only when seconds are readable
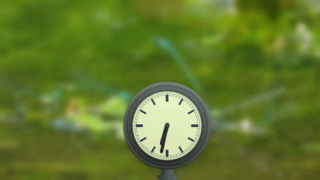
6:32
